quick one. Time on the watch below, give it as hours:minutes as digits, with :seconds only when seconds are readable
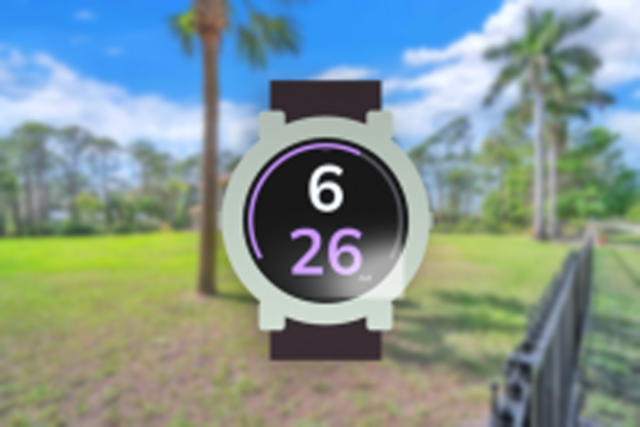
6:26
